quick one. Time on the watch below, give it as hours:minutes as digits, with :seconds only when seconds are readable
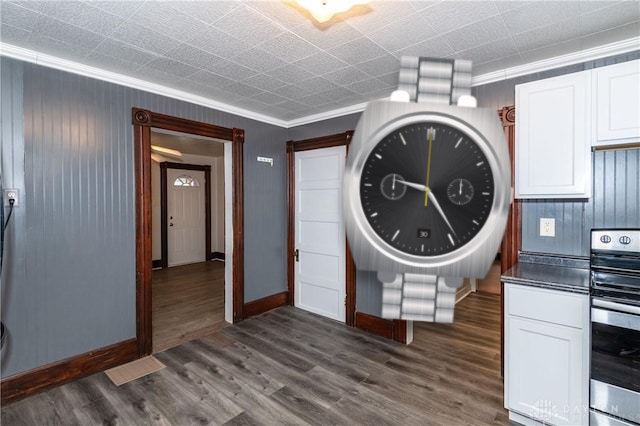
9:24
